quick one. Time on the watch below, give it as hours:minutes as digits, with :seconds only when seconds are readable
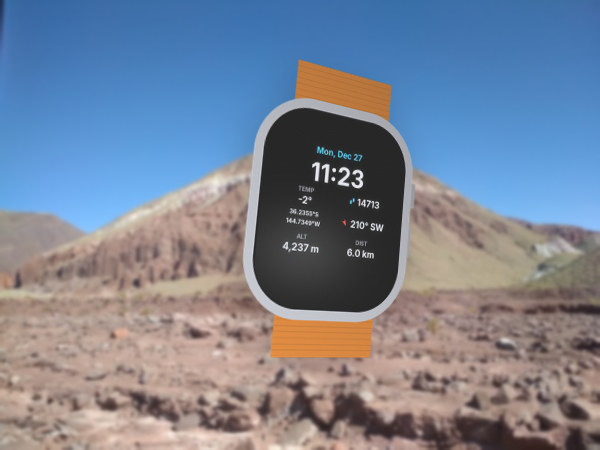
11:23
